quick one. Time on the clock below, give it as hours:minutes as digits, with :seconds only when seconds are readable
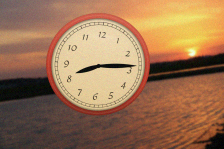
8:14
